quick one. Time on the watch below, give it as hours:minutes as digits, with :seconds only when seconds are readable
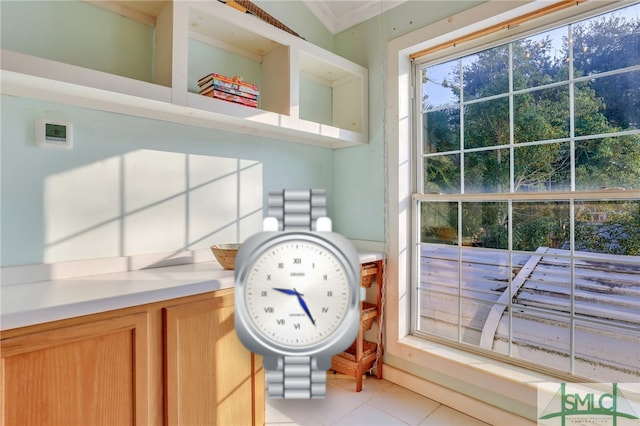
9:25
